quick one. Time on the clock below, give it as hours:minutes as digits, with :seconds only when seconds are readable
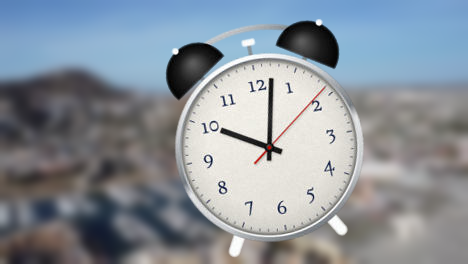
10:02:09
